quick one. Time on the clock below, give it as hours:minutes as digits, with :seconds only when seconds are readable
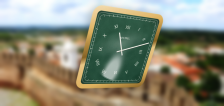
11:12
